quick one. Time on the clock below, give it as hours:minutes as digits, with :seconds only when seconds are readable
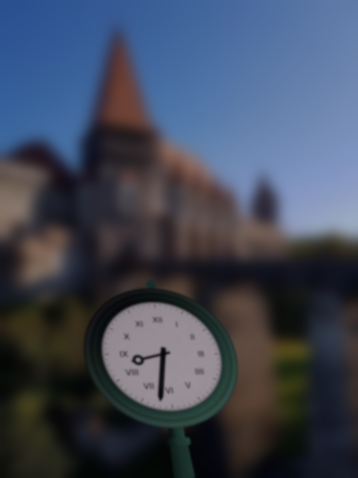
8:32
